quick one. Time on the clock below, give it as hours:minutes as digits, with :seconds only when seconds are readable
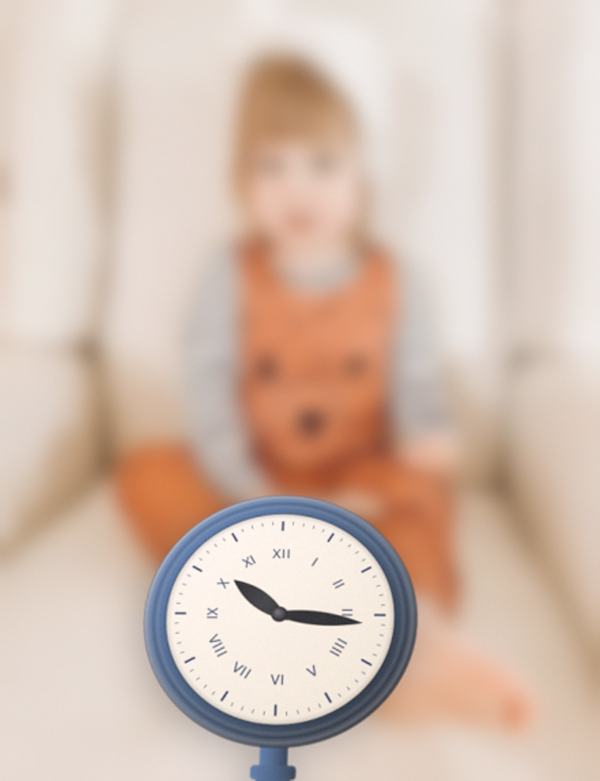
10:16
